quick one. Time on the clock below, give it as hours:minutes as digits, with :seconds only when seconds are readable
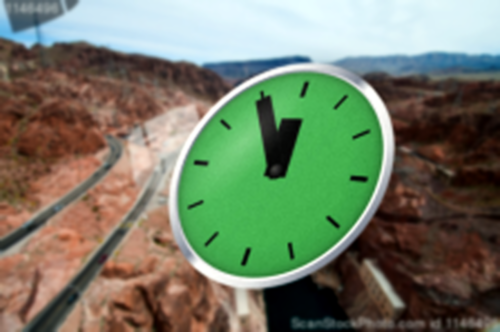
11:55
